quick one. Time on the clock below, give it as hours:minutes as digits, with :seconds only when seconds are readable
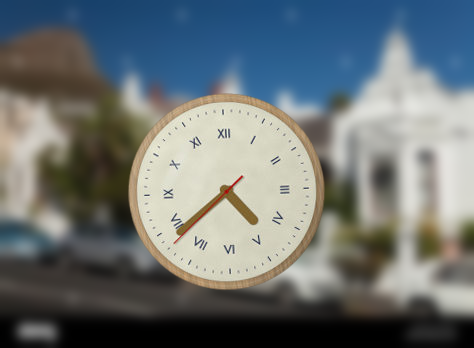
4:38:38
